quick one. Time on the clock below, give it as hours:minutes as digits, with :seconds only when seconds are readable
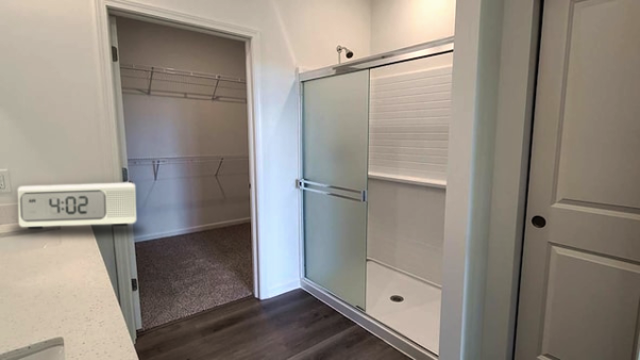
4:02
